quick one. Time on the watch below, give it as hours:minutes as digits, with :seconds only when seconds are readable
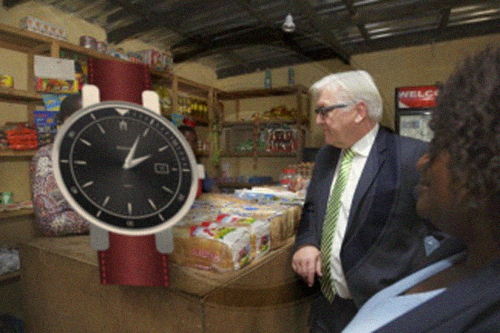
2:04
